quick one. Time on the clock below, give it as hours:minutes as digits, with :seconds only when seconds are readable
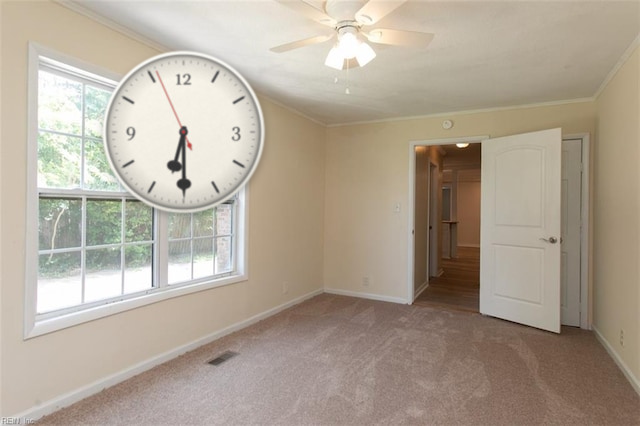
6:29:56
